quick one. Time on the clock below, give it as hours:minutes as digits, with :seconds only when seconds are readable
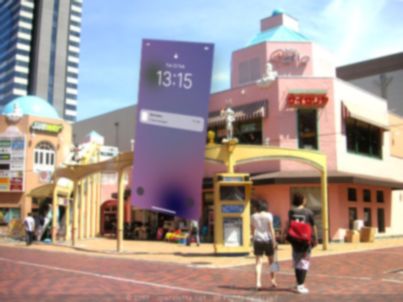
13:15
